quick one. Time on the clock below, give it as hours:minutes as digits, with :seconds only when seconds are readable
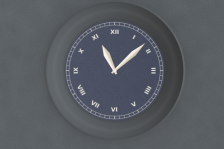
11:08
